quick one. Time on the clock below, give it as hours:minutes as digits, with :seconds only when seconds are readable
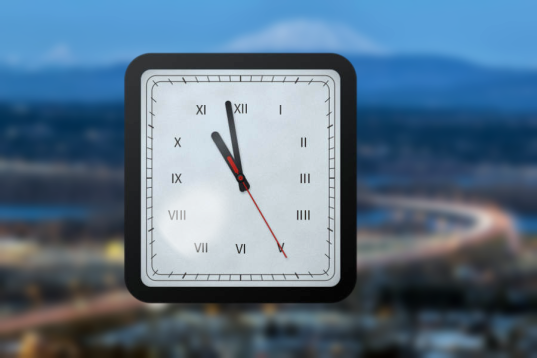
10:58:25
